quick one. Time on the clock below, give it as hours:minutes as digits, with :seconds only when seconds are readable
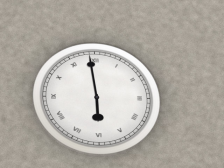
5:59
